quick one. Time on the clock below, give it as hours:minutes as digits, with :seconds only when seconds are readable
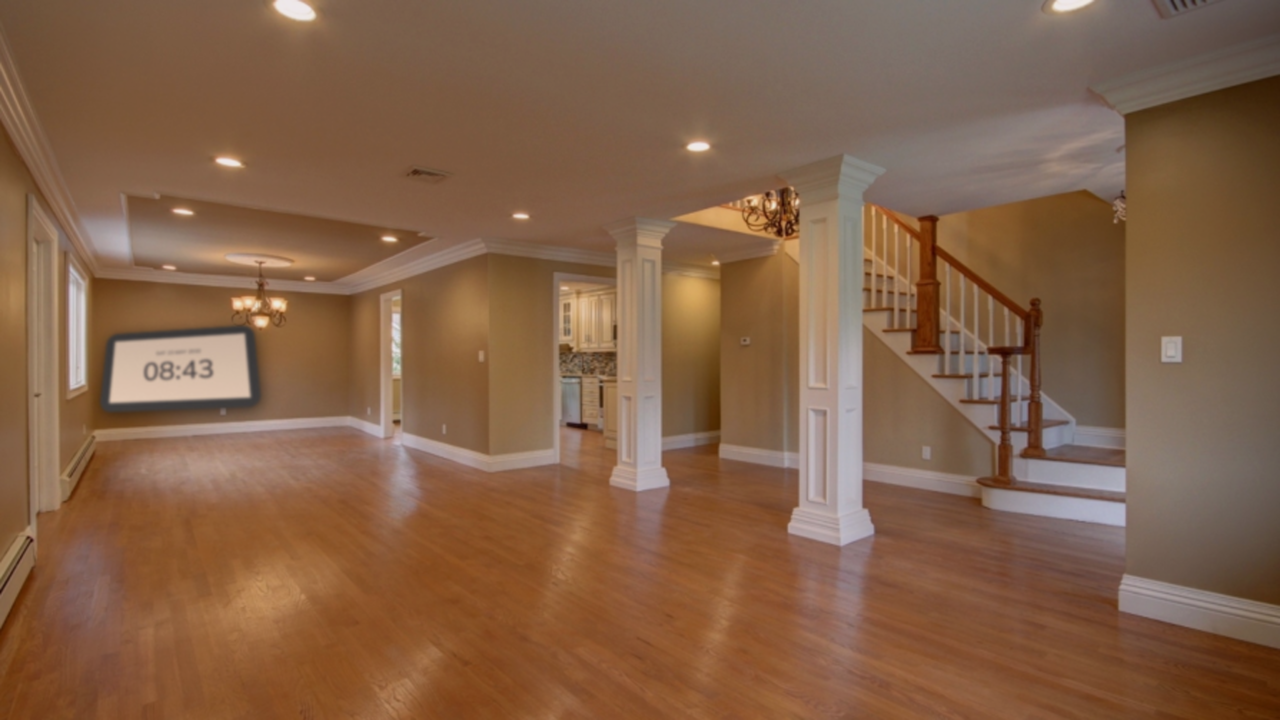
8:43
